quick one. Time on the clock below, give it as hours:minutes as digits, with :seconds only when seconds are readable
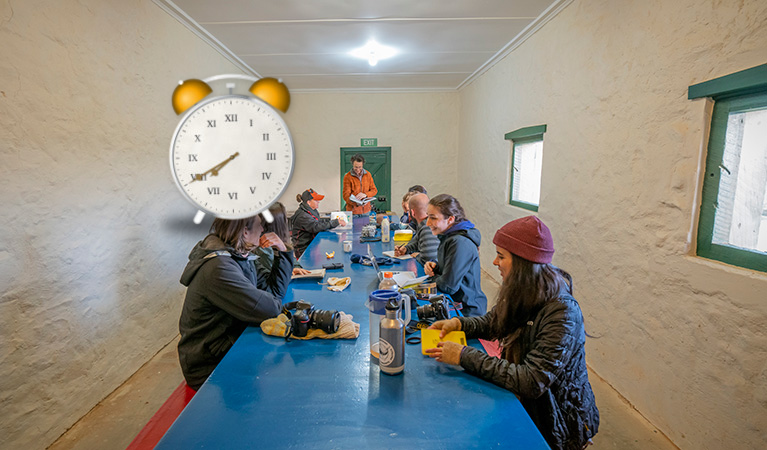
7:40
